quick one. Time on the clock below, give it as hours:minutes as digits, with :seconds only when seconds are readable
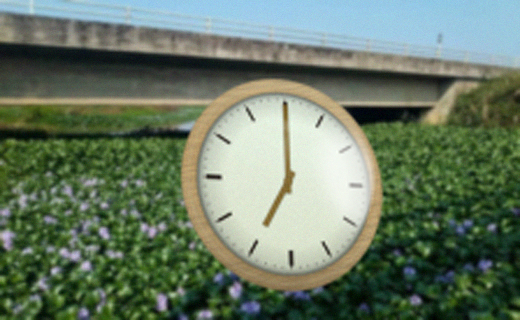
7:00
